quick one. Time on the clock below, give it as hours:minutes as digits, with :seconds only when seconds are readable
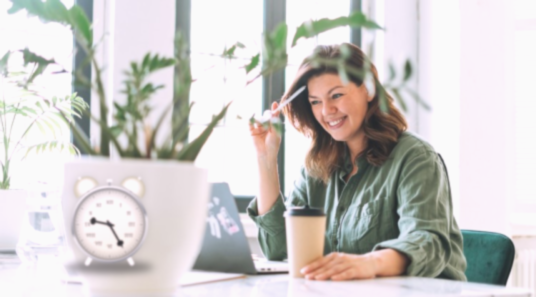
9:25
